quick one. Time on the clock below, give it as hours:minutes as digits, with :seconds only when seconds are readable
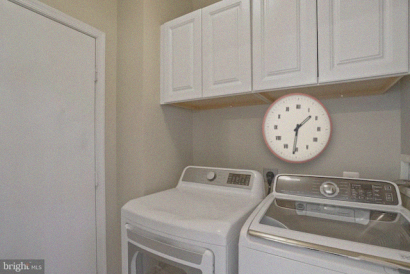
1:31
